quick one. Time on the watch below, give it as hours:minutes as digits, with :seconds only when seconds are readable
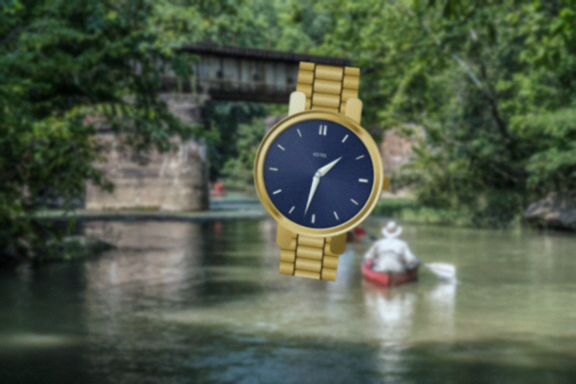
1:32
